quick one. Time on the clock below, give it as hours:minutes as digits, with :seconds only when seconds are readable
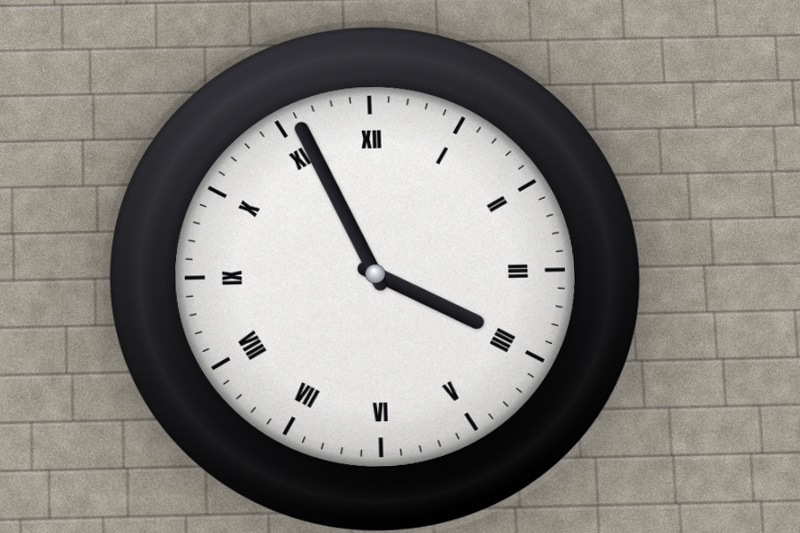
3:56
